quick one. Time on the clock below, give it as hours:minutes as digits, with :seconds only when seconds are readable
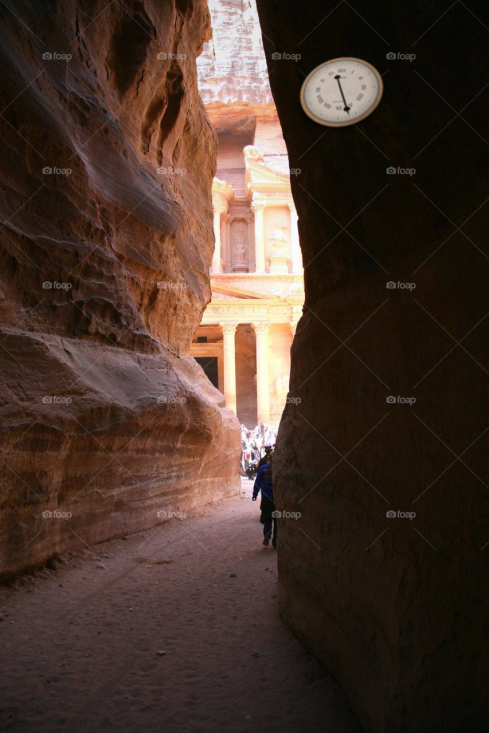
11:27
